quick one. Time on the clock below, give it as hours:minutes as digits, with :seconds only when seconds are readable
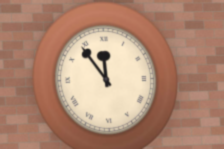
11:54
